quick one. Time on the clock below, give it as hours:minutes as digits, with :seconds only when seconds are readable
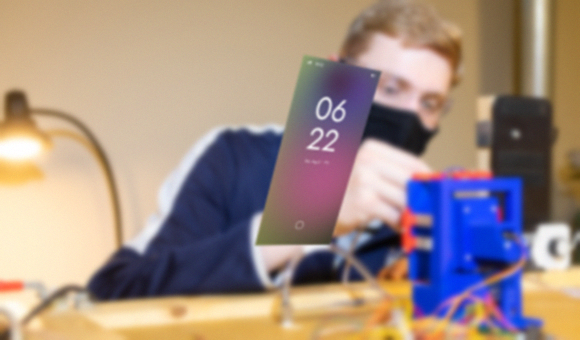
6:22
